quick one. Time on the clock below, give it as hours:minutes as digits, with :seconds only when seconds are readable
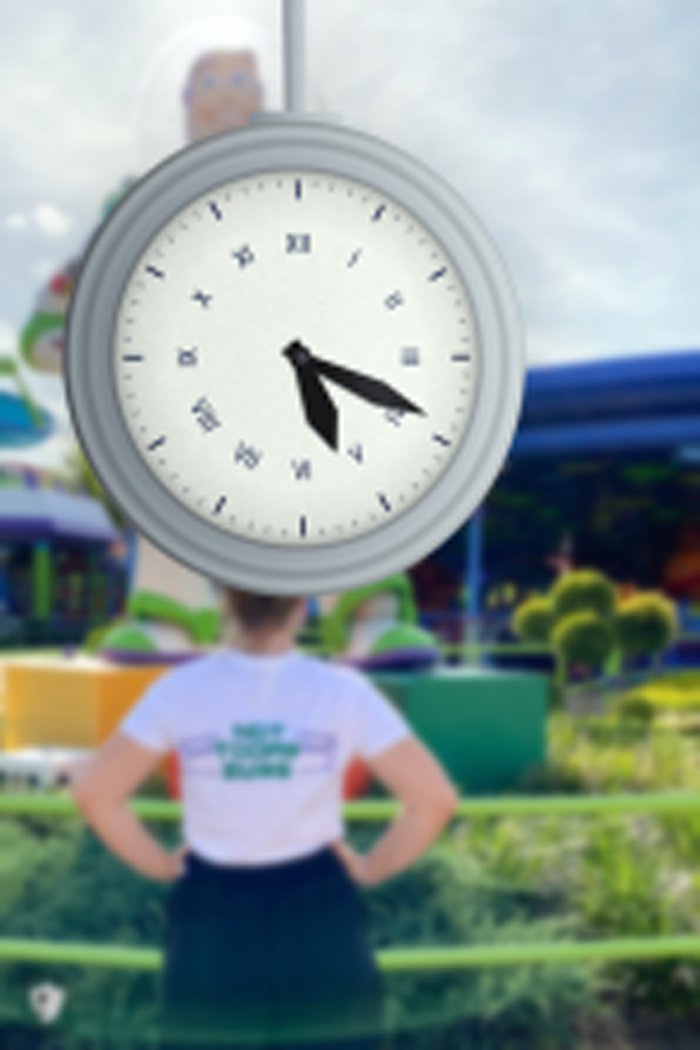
5:19
